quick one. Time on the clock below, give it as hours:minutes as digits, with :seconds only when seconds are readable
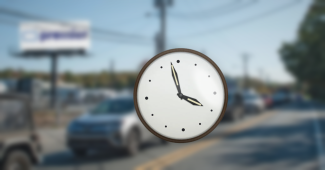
3:58
